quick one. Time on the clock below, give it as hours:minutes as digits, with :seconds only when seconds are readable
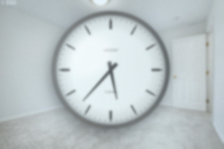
5:37
